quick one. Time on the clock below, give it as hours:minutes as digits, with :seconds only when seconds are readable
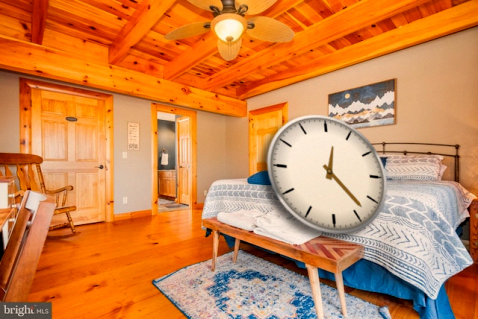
12:23
